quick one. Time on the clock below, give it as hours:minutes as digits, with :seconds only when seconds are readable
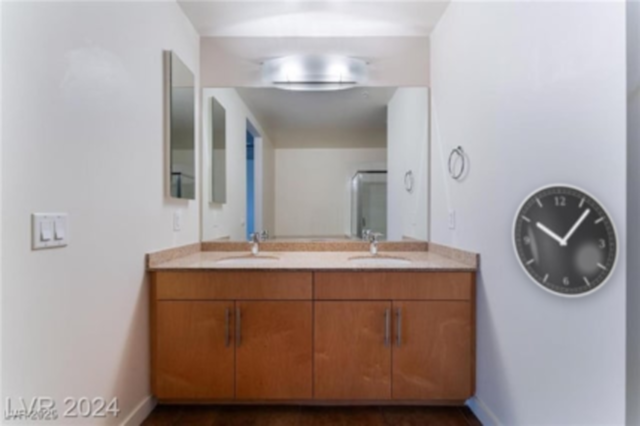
10:07
